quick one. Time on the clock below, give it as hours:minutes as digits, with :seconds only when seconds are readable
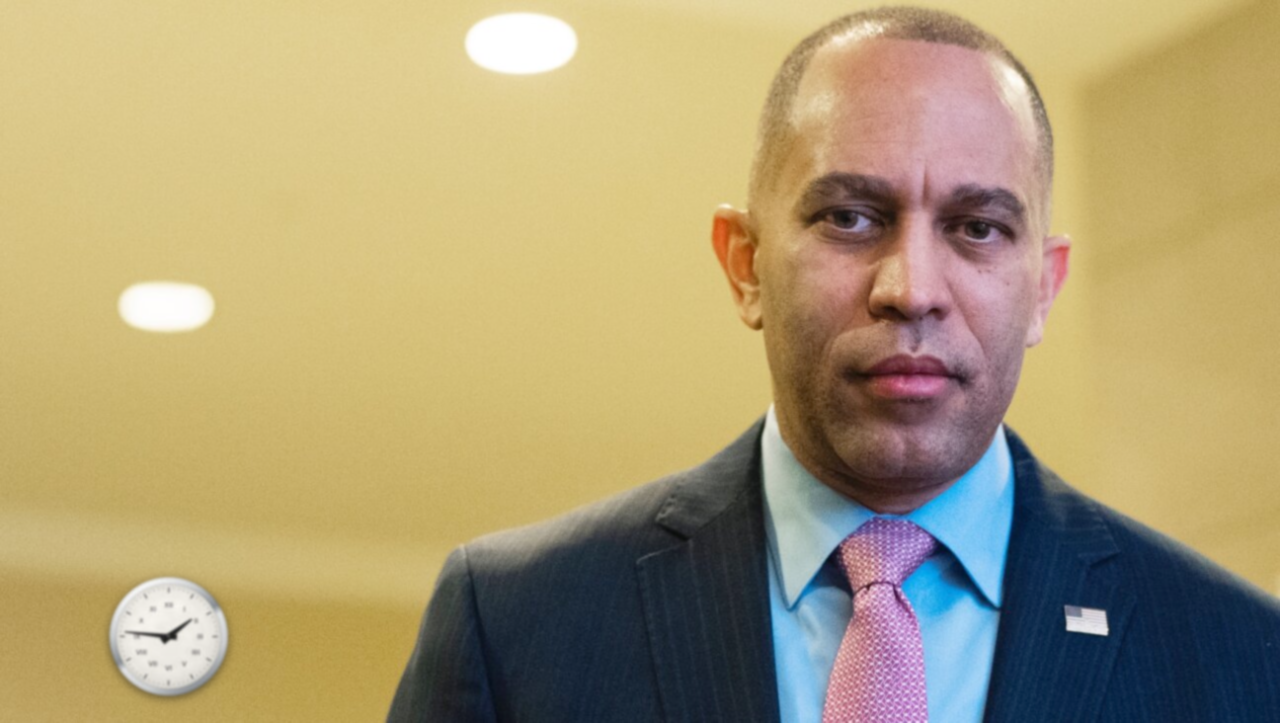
1:46
